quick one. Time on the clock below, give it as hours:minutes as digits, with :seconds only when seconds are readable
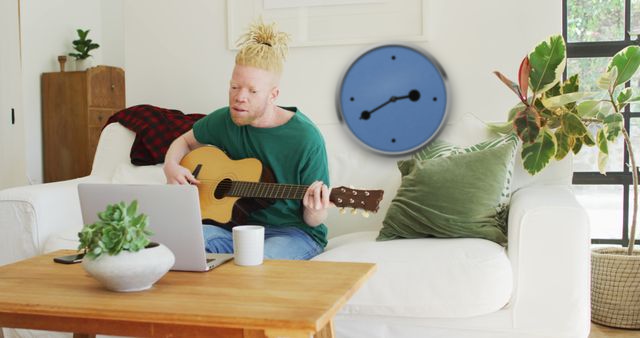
2:40
